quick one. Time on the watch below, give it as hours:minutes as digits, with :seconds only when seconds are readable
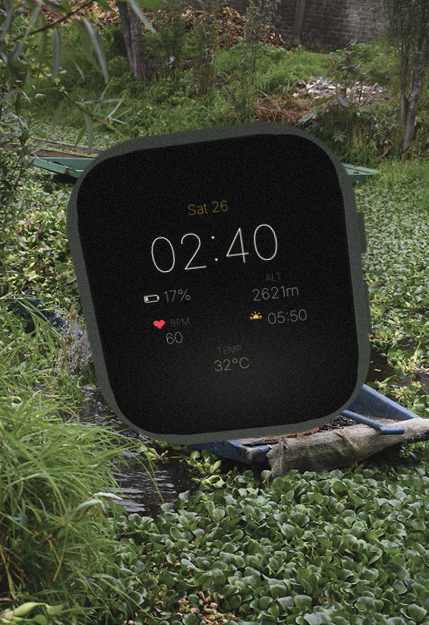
2:40
